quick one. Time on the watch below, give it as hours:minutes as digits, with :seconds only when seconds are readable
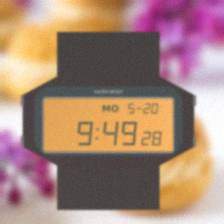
9:49:28
